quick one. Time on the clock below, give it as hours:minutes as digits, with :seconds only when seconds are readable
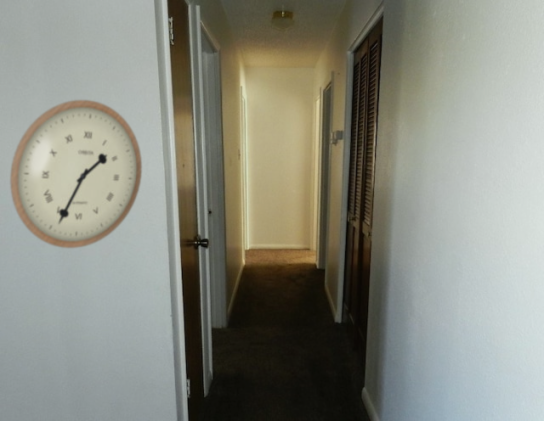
1:34
